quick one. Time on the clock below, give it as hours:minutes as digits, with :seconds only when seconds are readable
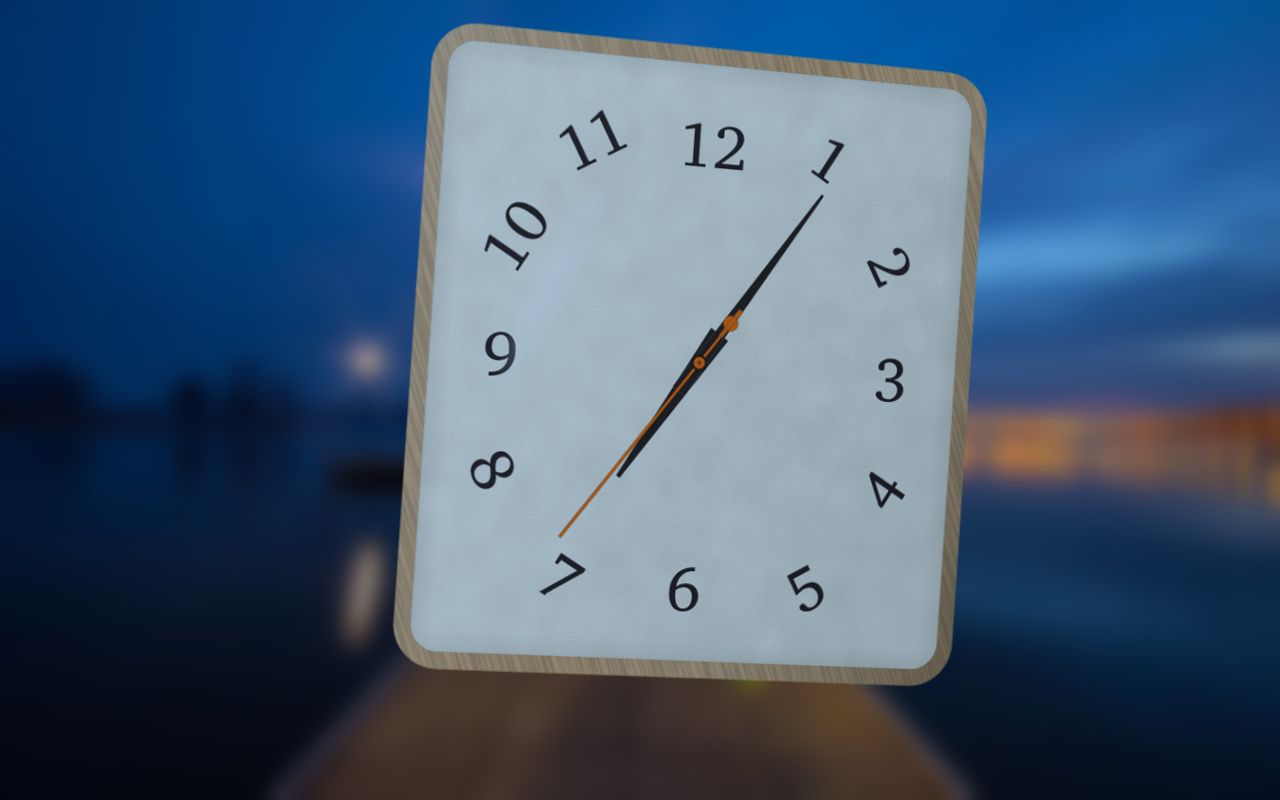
7:05:36
